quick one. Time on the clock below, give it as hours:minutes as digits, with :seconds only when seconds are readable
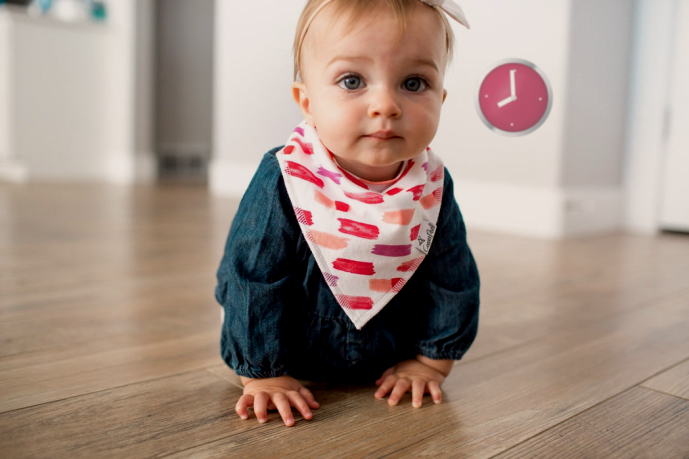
7:59
